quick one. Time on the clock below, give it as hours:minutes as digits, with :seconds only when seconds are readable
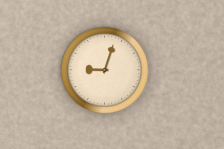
9:03
